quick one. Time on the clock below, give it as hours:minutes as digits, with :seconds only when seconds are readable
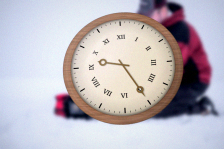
9:25
